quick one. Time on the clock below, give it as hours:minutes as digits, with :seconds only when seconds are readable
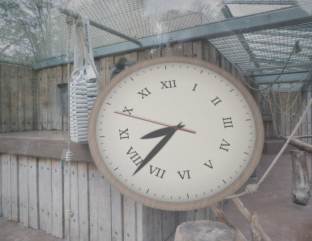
8:37:49
